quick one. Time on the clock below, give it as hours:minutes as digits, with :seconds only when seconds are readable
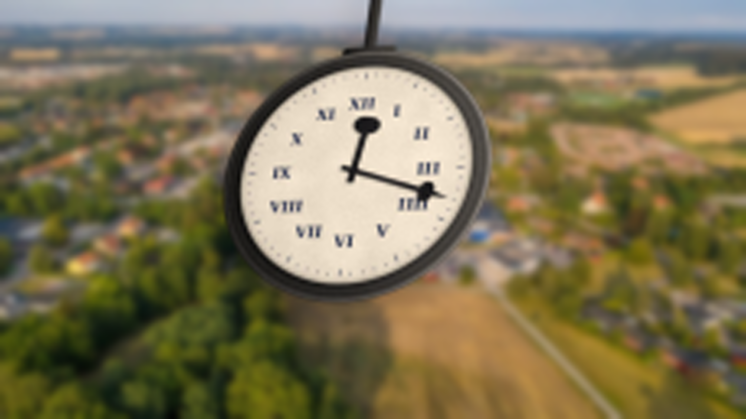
12:18
